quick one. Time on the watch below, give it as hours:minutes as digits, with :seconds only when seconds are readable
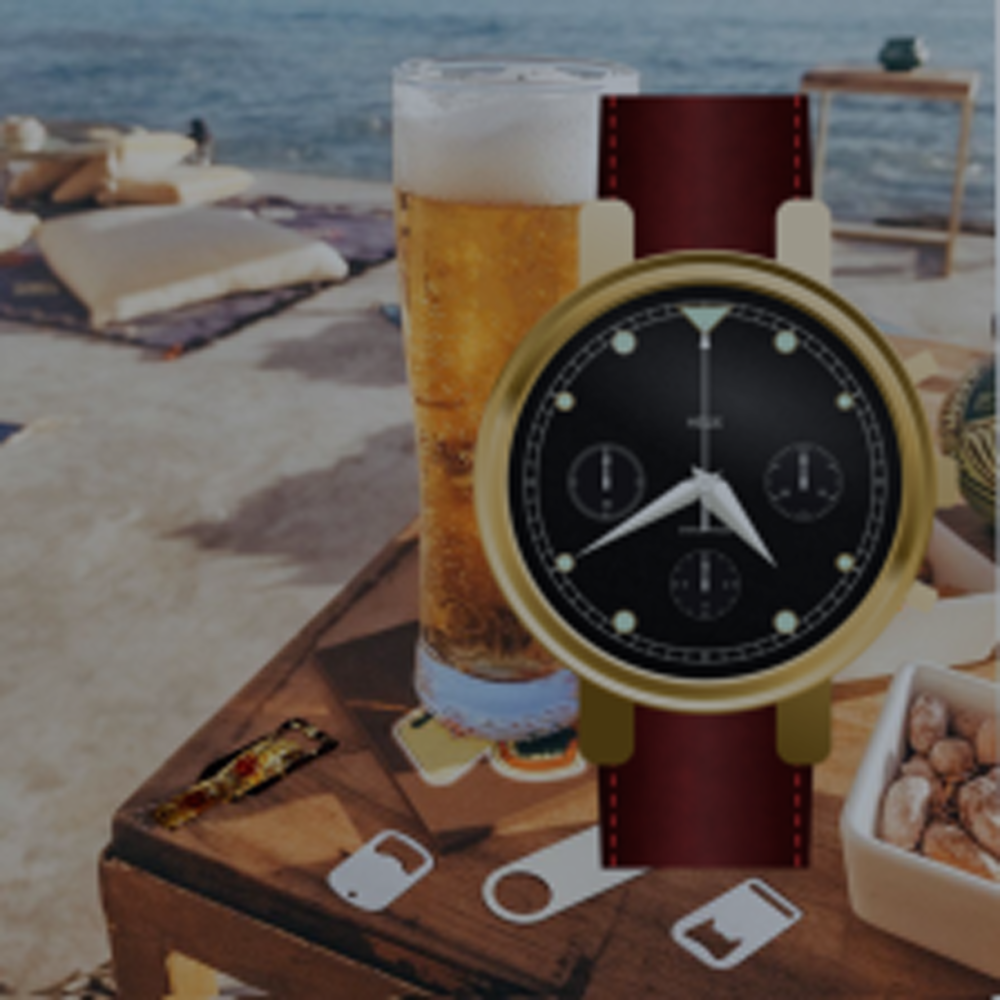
4:40
